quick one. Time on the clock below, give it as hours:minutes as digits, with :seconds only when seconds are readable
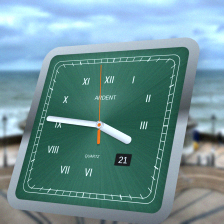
3:45:58
